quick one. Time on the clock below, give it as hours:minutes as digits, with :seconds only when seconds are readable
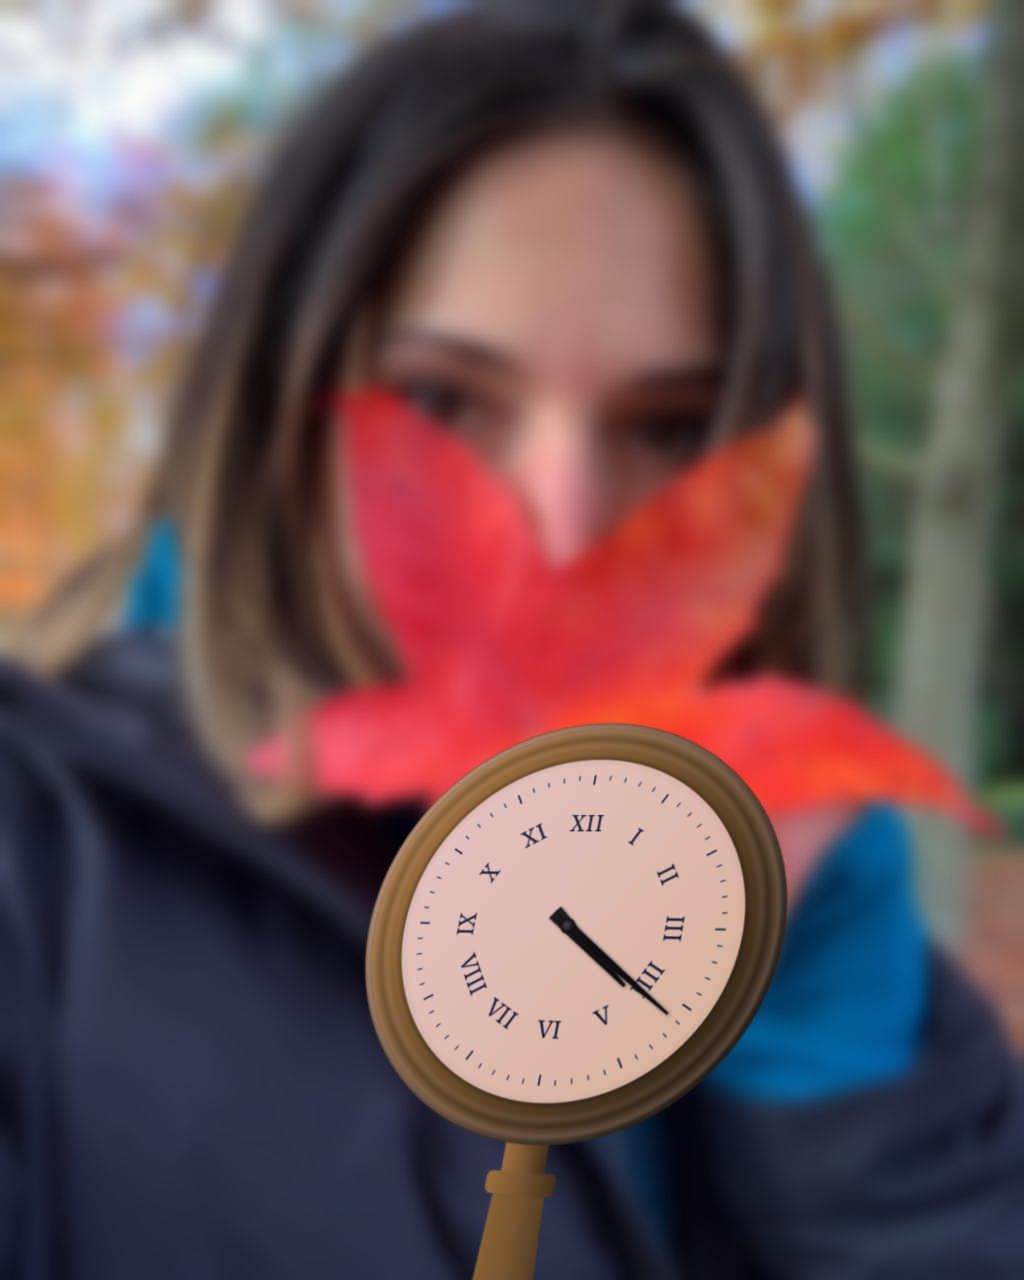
4:21
